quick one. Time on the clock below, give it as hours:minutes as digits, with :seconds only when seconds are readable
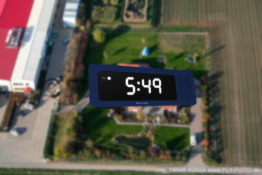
5:49
